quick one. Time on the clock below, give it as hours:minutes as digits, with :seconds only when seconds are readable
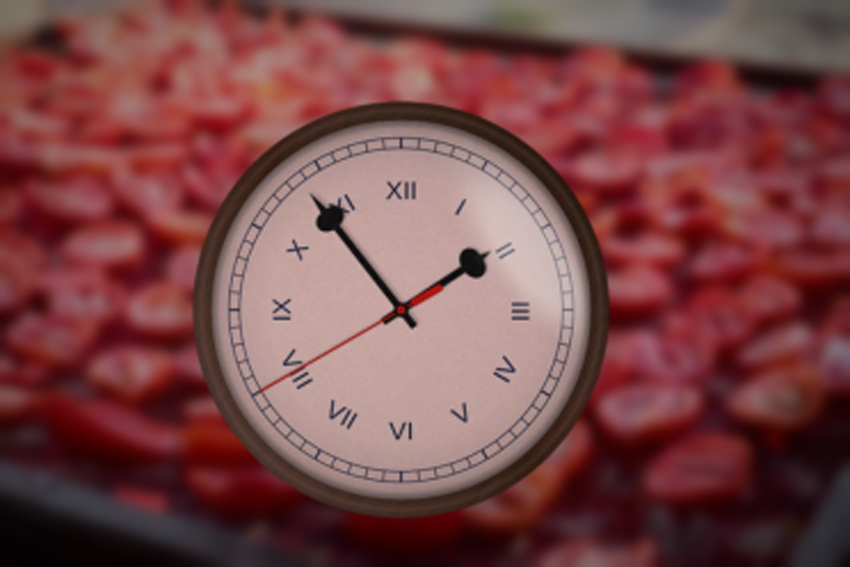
1:53:40
